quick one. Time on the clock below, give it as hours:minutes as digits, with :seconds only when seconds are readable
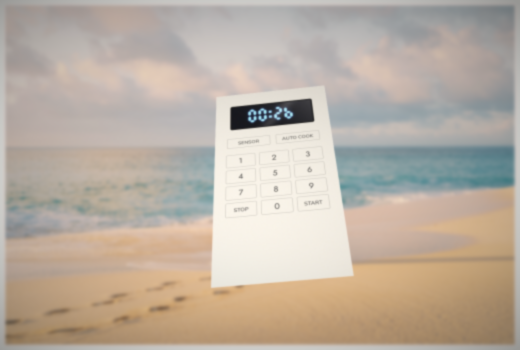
0:26
